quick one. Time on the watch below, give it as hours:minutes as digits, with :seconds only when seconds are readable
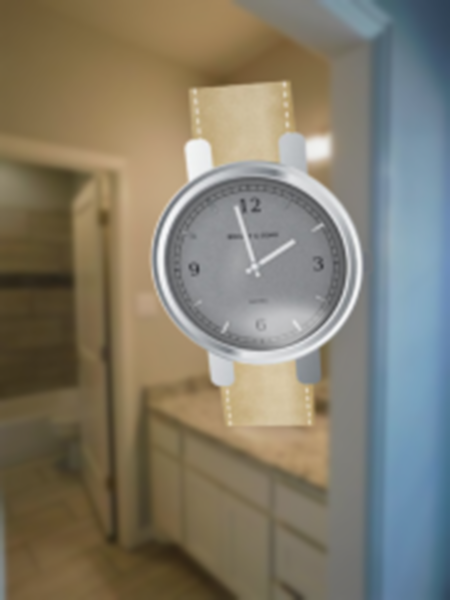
1:58
